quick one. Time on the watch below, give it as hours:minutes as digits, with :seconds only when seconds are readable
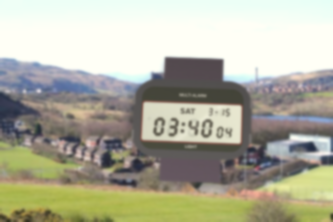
3:40:04
